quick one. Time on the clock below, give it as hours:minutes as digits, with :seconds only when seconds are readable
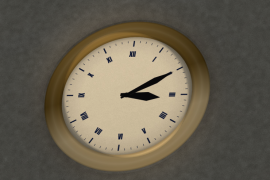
3:10
